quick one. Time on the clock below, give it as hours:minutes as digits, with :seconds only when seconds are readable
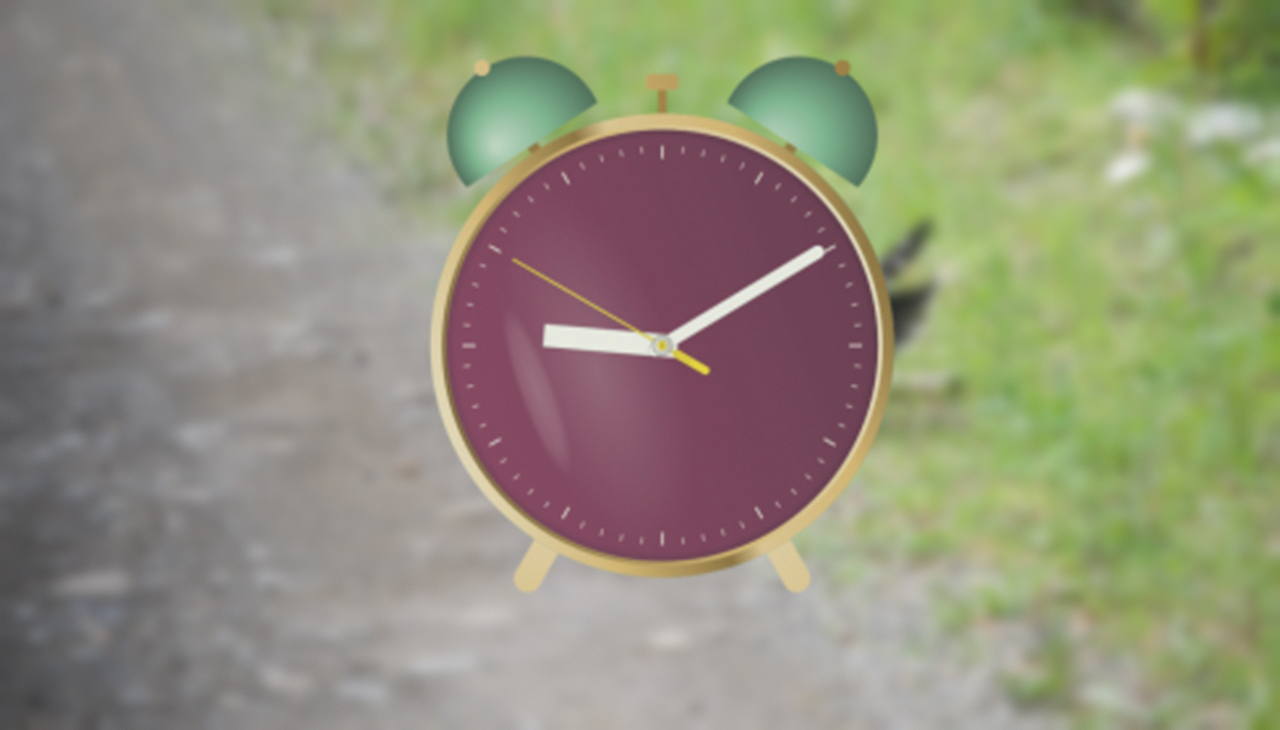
9:09:50
